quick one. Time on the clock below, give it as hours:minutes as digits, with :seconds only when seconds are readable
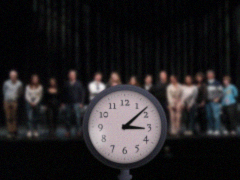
3:08
